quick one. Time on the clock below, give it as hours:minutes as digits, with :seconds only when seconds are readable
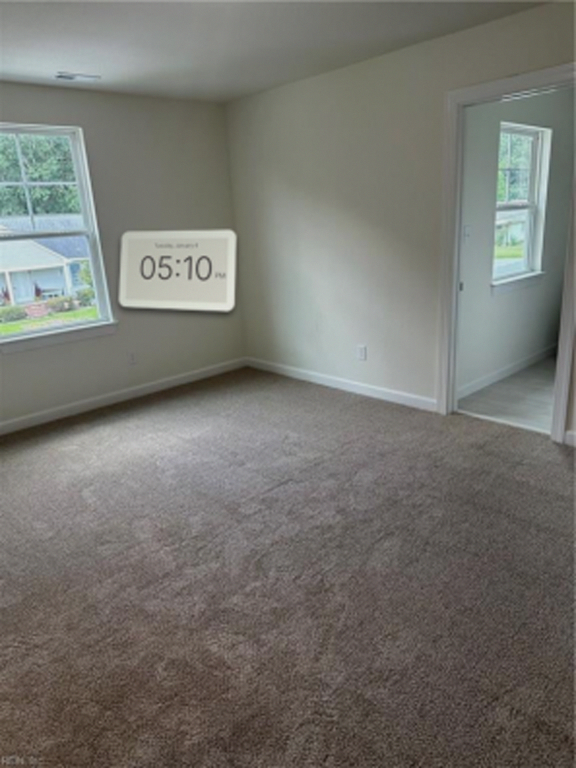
5:10
